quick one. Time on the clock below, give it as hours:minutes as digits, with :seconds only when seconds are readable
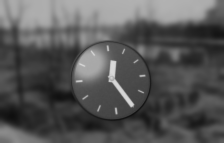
12:25
